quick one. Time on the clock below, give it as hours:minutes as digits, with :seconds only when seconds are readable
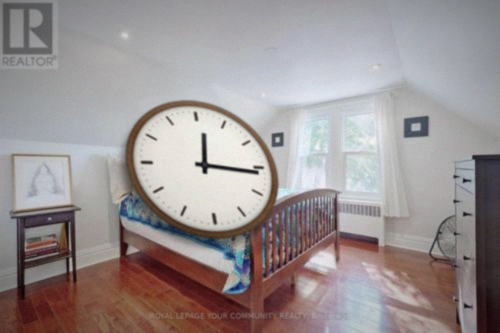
12:16
